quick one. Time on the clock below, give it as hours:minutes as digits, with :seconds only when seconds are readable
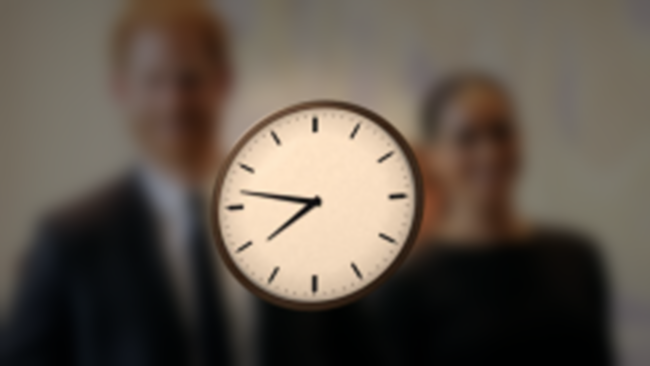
7:47
